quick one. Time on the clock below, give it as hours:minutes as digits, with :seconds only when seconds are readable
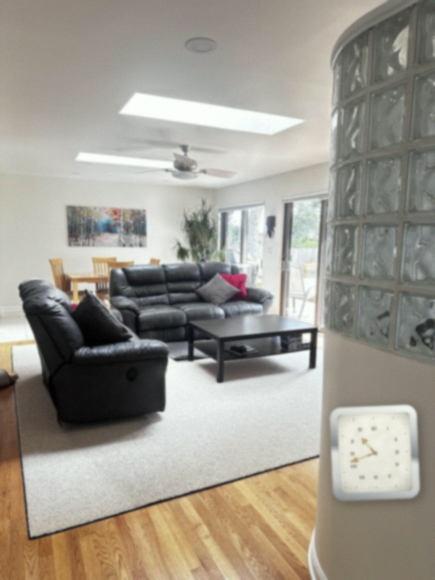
10:42
